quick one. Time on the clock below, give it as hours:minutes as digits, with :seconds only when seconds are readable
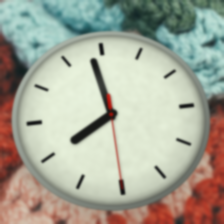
7:58:30
